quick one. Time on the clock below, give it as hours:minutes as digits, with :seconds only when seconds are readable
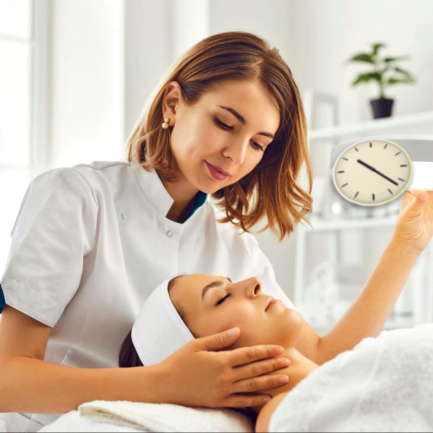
10:22
